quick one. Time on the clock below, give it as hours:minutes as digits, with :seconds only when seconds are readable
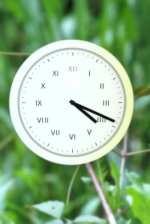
4:19
